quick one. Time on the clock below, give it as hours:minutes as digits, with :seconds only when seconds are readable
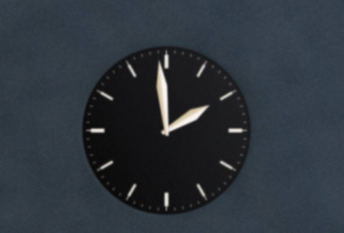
1:59
